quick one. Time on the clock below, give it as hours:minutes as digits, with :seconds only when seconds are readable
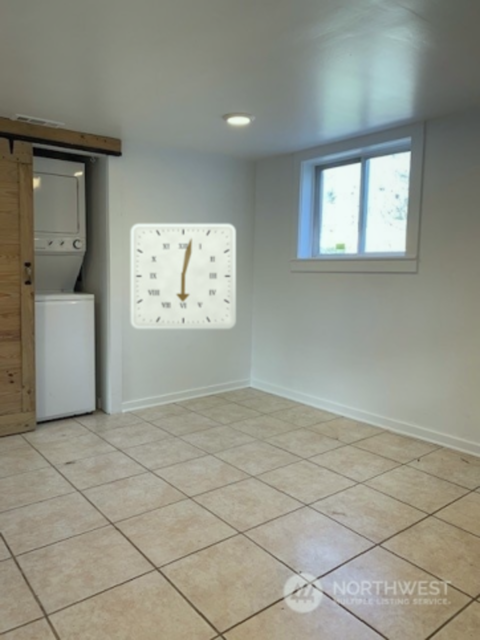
6:02
